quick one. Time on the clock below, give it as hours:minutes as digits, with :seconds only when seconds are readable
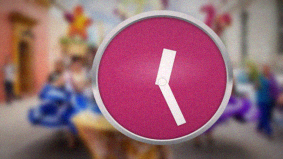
12:26
